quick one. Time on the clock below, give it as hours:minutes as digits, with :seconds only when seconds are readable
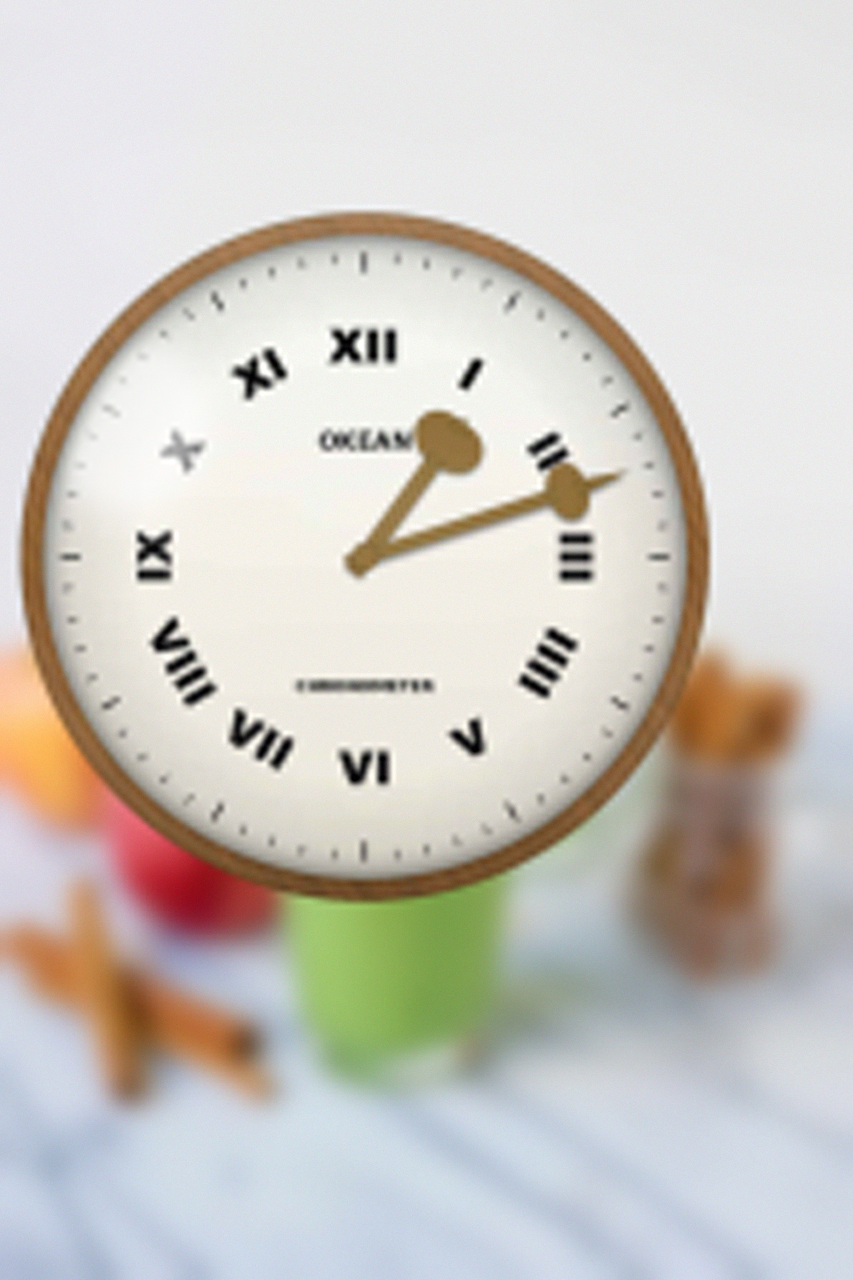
1:12
